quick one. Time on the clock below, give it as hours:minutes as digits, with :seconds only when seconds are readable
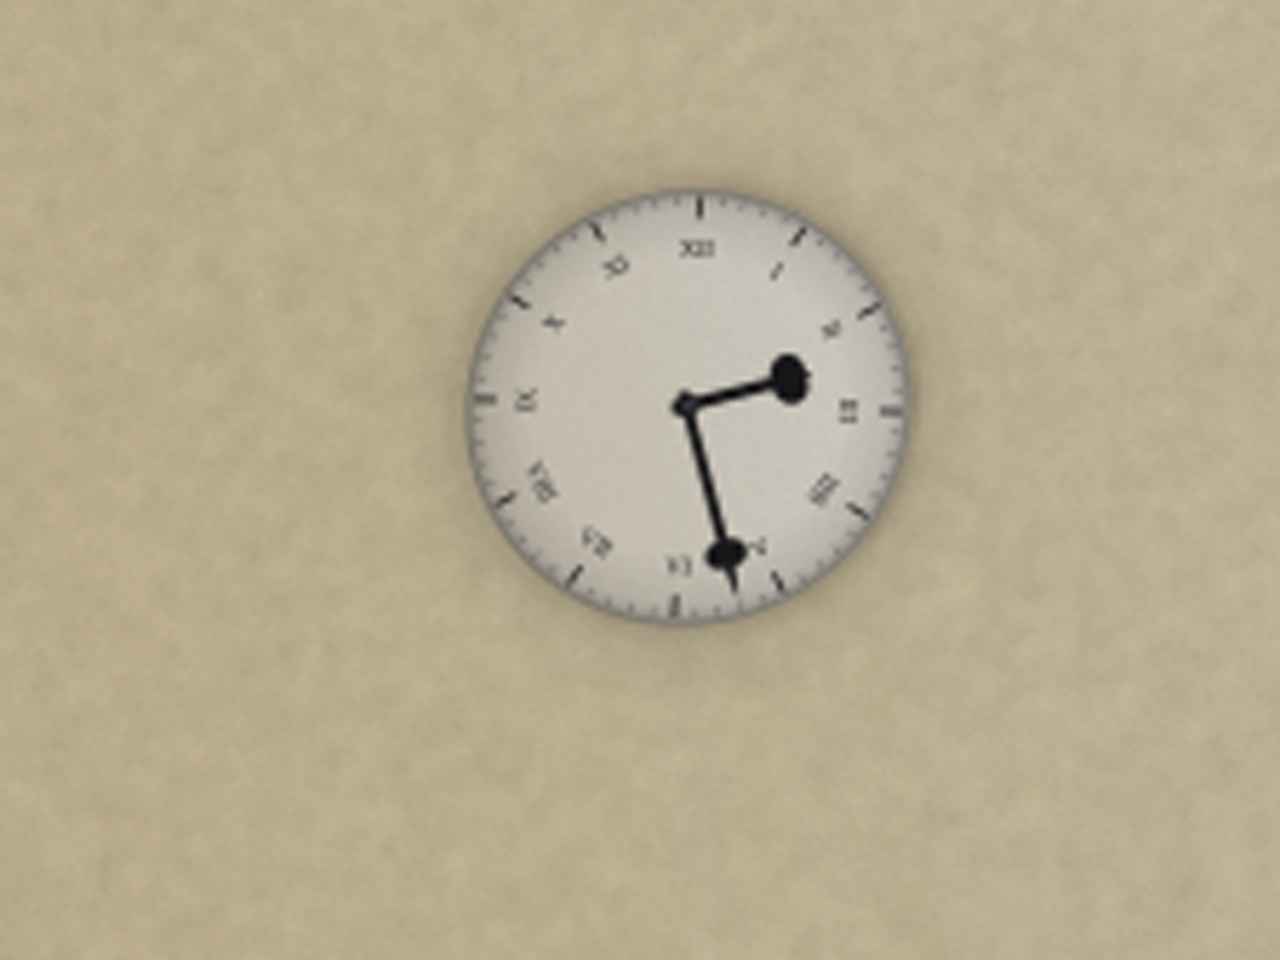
2:27
